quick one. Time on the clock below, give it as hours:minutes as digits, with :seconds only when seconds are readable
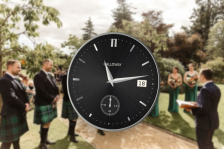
11:13
